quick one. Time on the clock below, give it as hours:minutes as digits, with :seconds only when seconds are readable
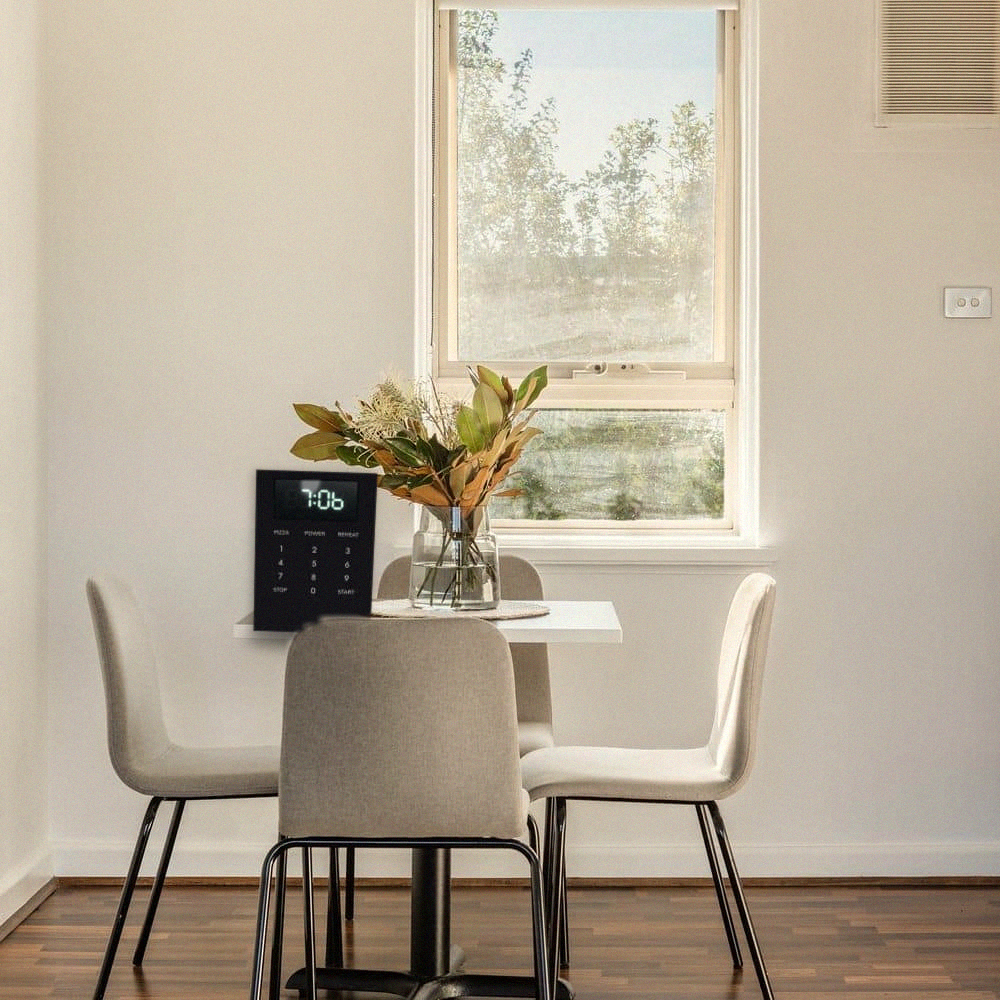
7:06
